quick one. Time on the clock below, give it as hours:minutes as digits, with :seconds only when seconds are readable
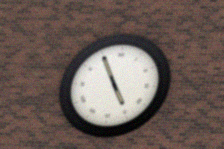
4:55
